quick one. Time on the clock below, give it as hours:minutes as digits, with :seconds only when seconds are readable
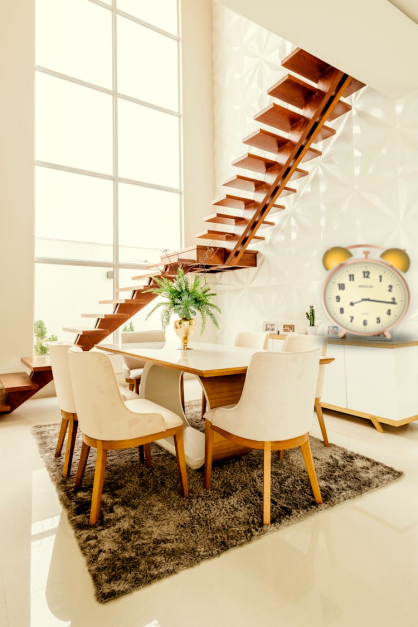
8:16
